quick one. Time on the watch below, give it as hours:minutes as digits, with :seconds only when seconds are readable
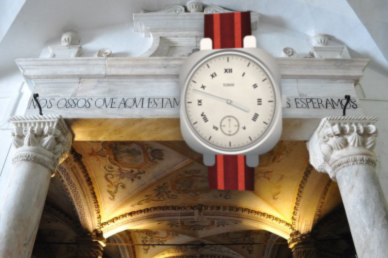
3:48
